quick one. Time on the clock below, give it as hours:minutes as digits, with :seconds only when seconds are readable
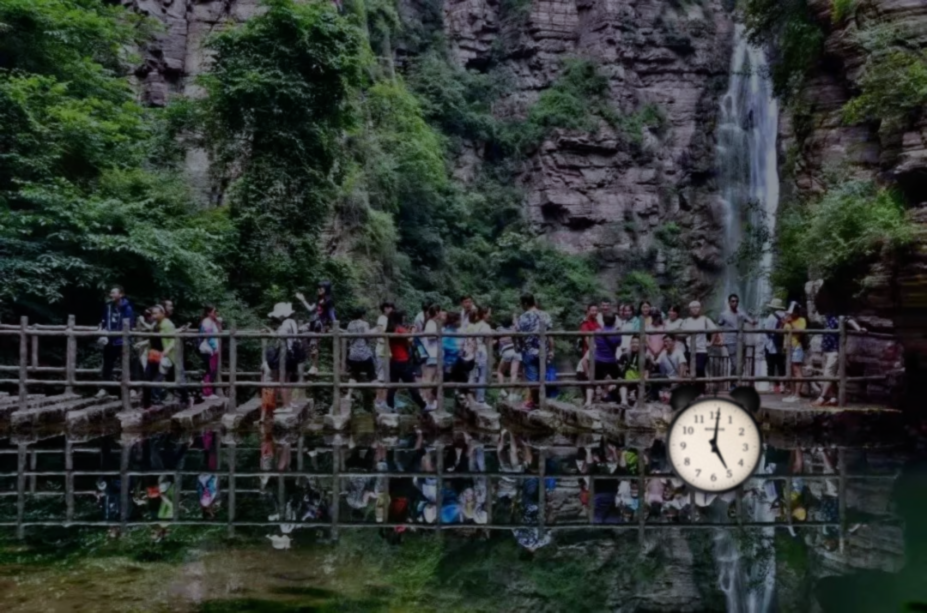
5:01
